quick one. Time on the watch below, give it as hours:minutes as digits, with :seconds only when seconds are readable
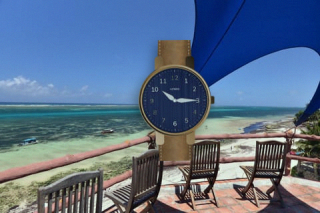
10:15
